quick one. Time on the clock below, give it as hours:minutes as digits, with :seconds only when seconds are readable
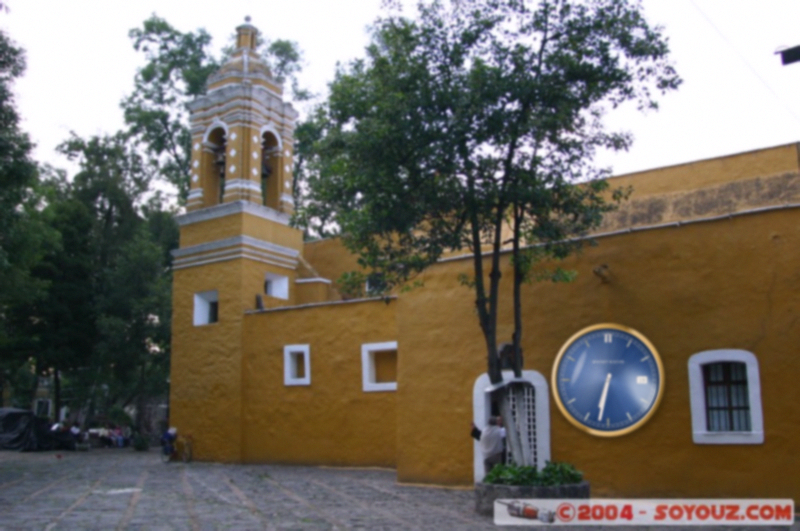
6:32
